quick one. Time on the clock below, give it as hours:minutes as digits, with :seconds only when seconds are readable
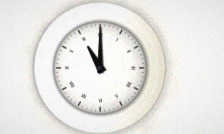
11:00
